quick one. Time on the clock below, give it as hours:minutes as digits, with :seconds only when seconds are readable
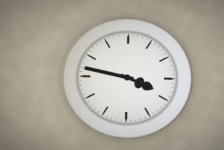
3:47
